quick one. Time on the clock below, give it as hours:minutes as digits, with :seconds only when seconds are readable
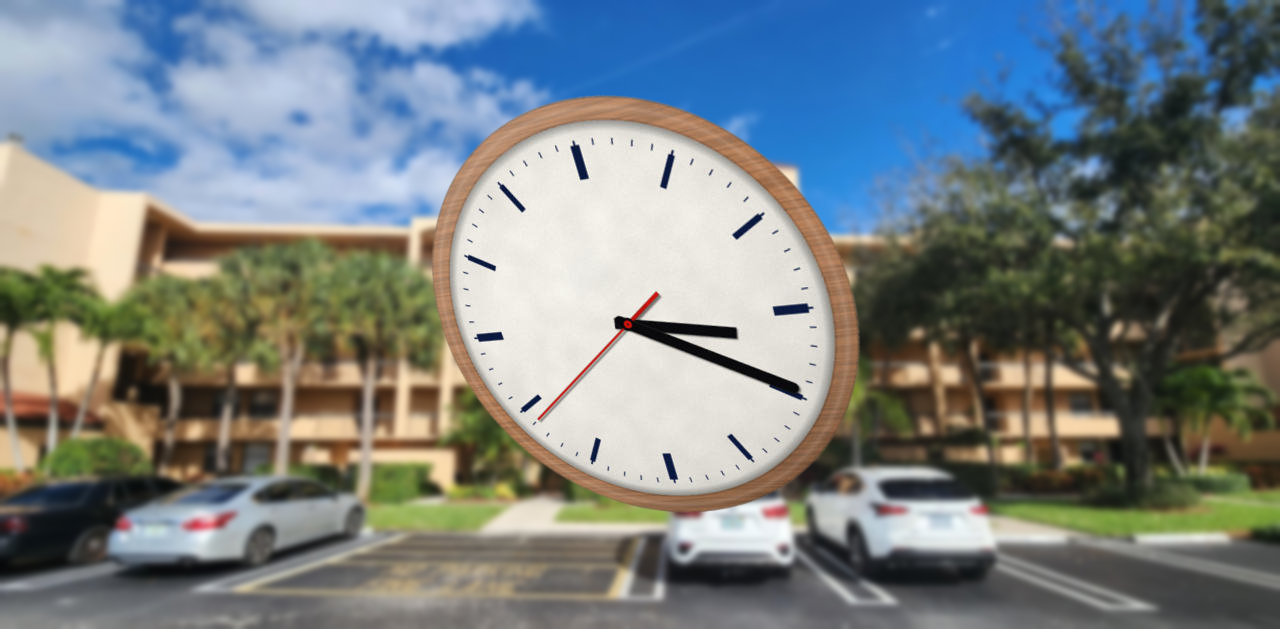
3:19:39
